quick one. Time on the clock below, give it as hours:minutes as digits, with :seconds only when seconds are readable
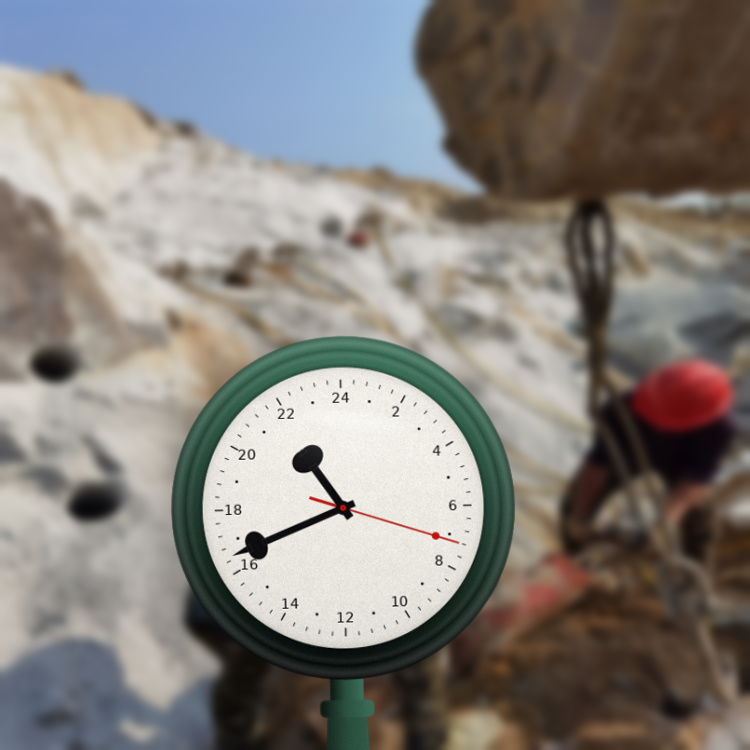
21:41:18
